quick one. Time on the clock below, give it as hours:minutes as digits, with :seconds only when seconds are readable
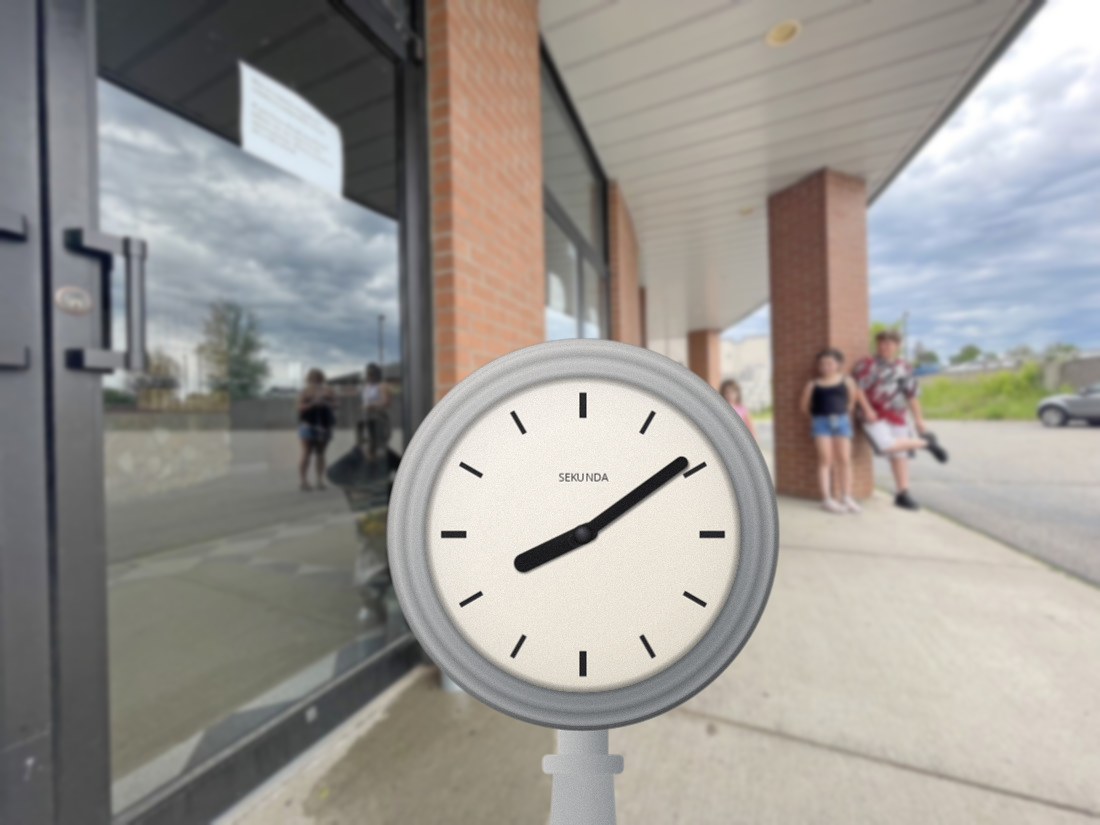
8:09
